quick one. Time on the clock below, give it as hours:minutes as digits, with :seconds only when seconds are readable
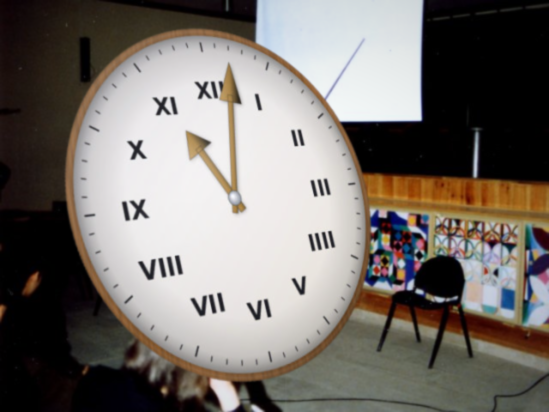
11:02
